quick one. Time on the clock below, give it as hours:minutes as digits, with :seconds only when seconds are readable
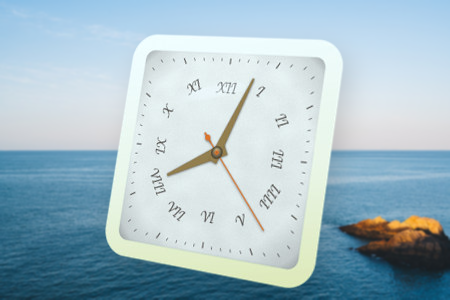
8:03:23
